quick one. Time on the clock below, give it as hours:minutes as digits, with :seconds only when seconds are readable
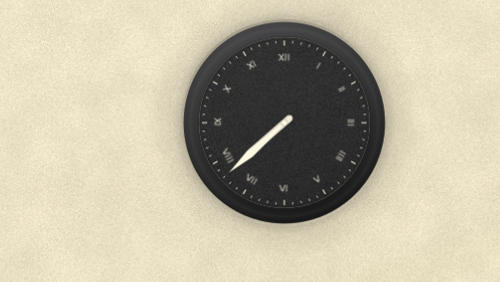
7:38
